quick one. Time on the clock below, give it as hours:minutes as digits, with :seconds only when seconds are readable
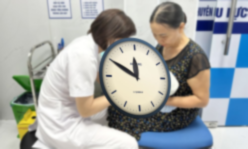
11:50
